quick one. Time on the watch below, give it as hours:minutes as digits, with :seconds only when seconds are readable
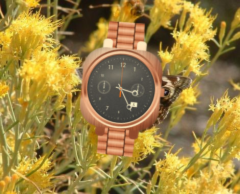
3:25
